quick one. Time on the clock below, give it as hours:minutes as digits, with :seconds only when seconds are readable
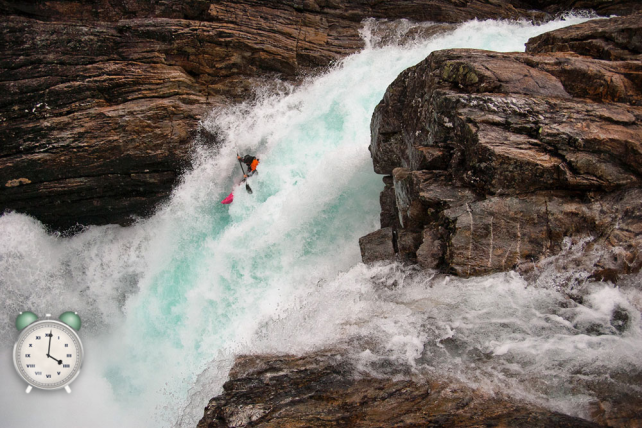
4:01
